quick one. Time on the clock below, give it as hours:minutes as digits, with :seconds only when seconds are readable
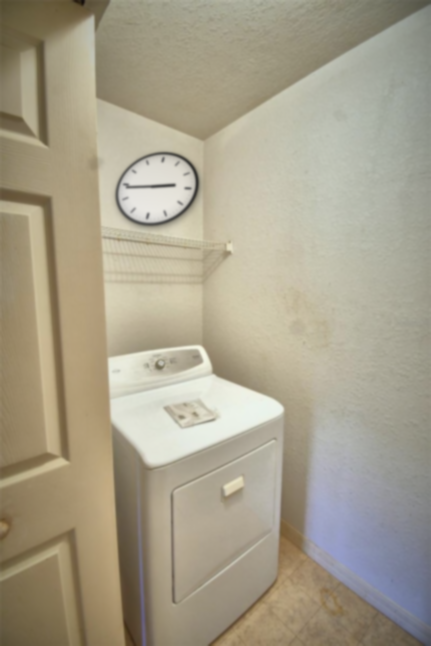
2:44
